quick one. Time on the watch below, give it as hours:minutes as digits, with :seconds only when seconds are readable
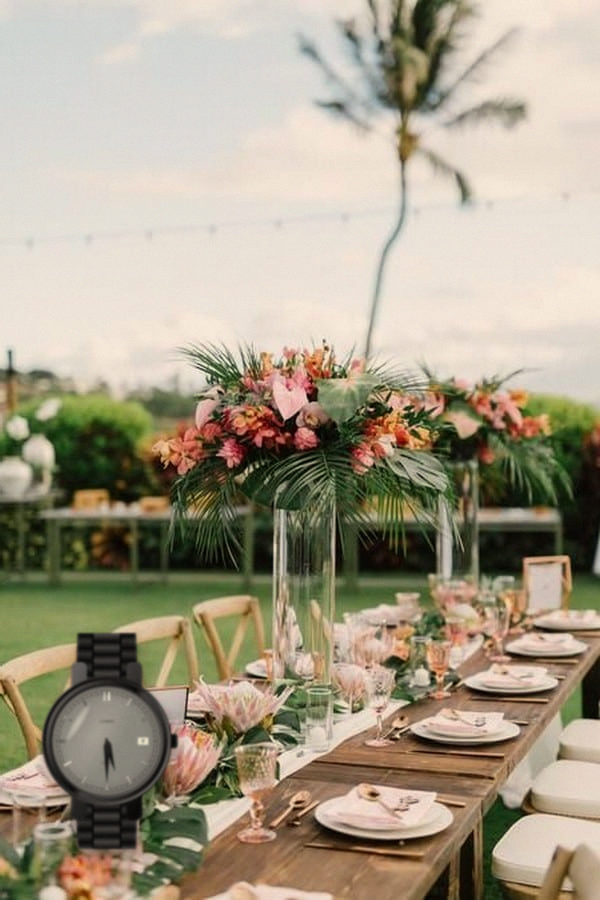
5:30
